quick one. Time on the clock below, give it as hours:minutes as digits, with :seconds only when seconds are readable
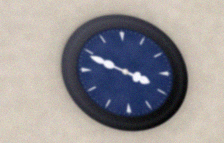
3:49
